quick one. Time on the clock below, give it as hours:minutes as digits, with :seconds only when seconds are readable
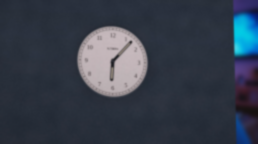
6:07
